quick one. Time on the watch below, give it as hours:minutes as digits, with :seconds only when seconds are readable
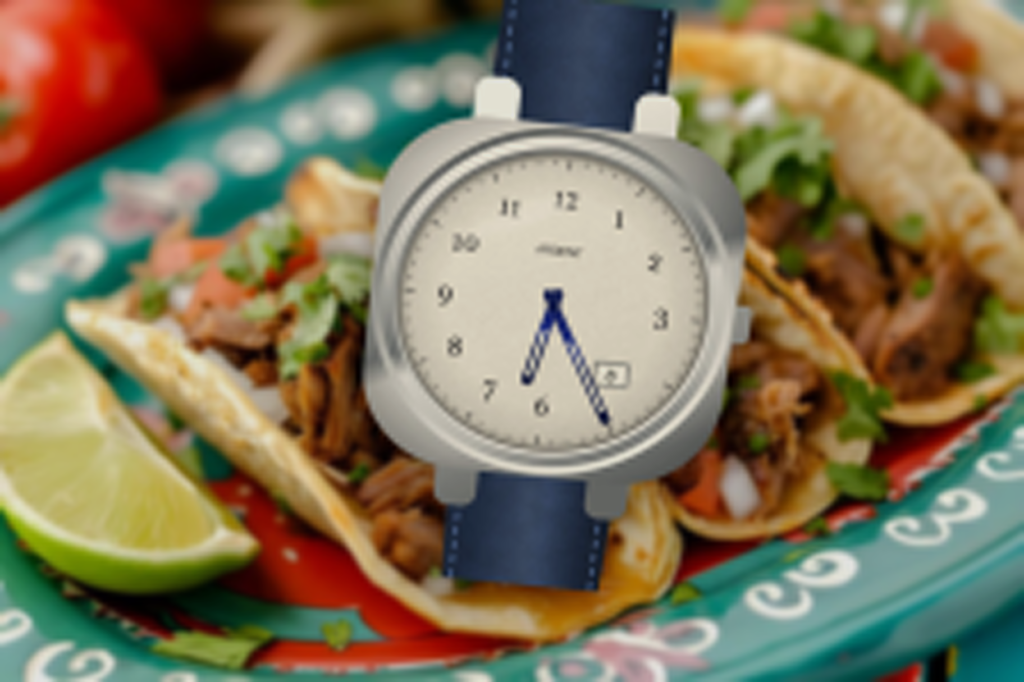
6:25
